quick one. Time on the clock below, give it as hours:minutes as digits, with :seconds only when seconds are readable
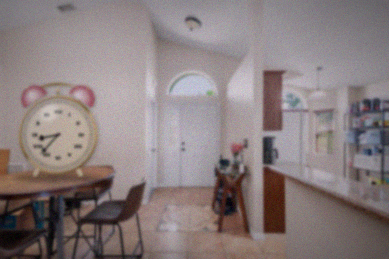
8:37
